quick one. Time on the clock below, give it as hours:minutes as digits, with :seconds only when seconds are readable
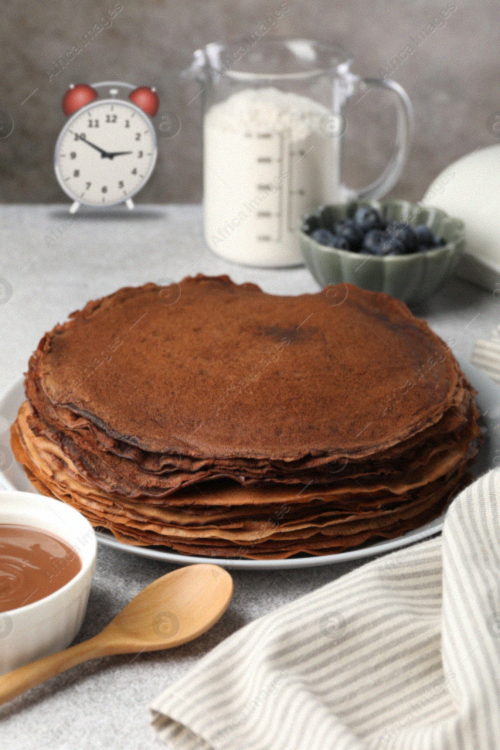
2:50
